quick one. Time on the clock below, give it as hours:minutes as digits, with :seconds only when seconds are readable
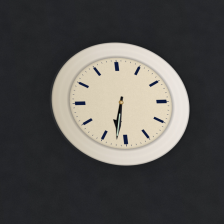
6:32
